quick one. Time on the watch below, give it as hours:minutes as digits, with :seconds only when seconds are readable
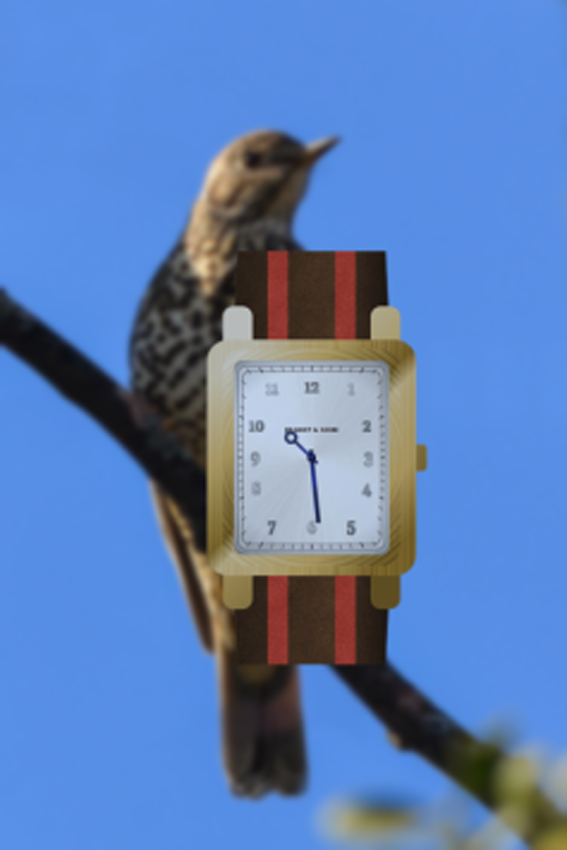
10:29
